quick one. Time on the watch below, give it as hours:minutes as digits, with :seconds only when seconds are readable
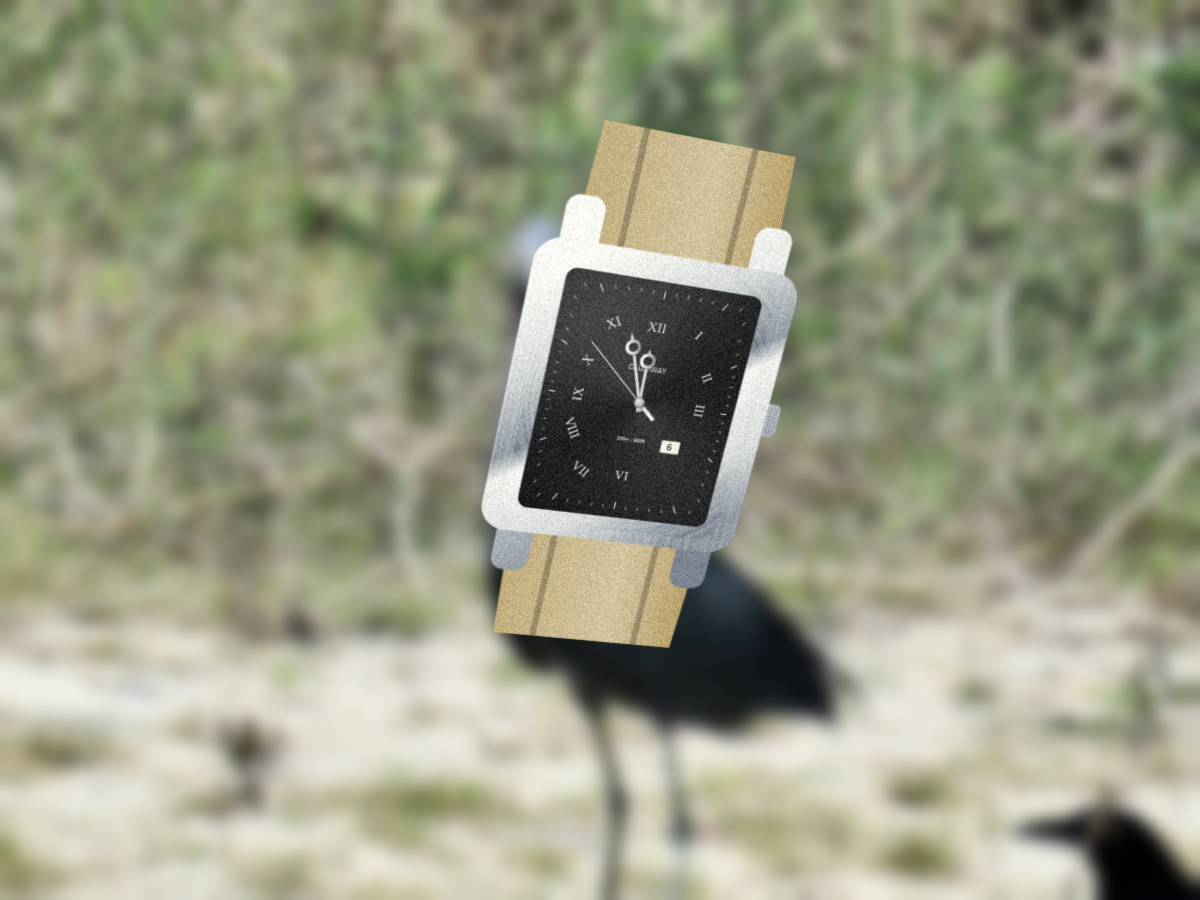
11:56:52
